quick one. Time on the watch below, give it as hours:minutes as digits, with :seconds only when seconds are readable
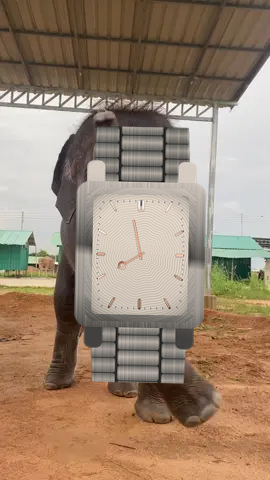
7:58
